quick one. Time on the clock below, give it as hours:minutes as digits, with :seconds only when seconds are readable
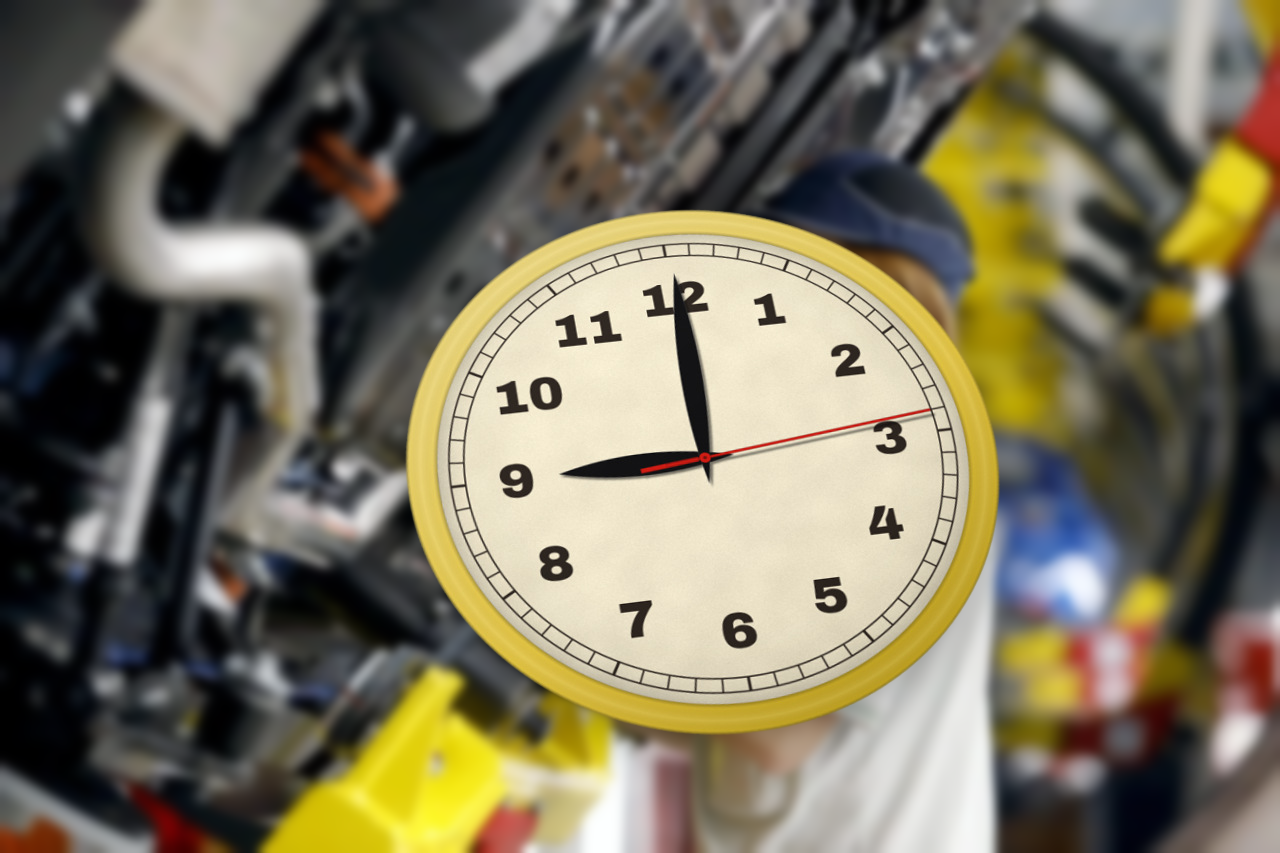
9:00:14
